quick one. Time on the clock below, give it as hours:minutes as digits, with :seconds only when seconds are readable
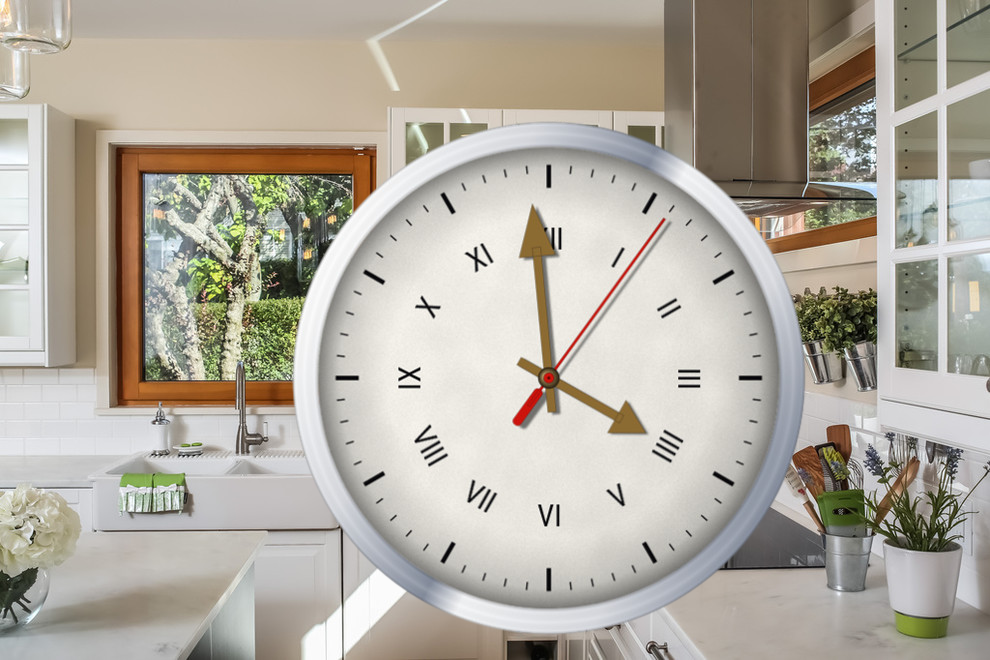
3:59:06
